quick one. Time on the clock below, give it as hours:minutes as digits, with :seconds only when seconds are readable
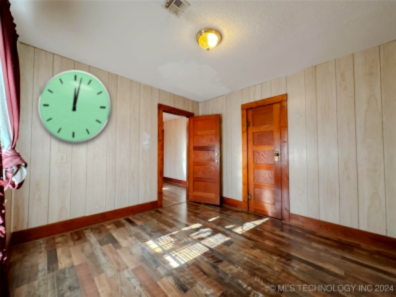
12:02
